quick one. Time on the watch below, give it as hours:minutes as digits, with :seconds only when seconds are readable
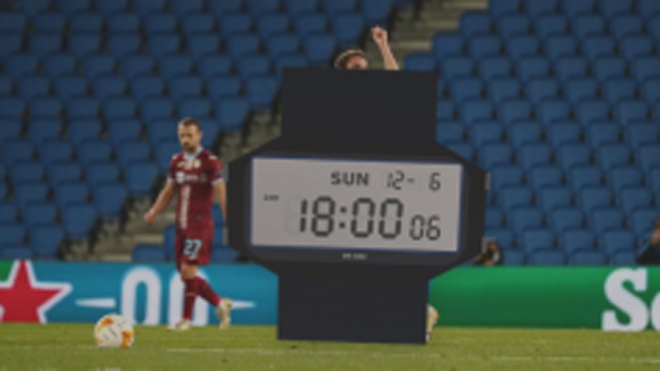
18:00:06
